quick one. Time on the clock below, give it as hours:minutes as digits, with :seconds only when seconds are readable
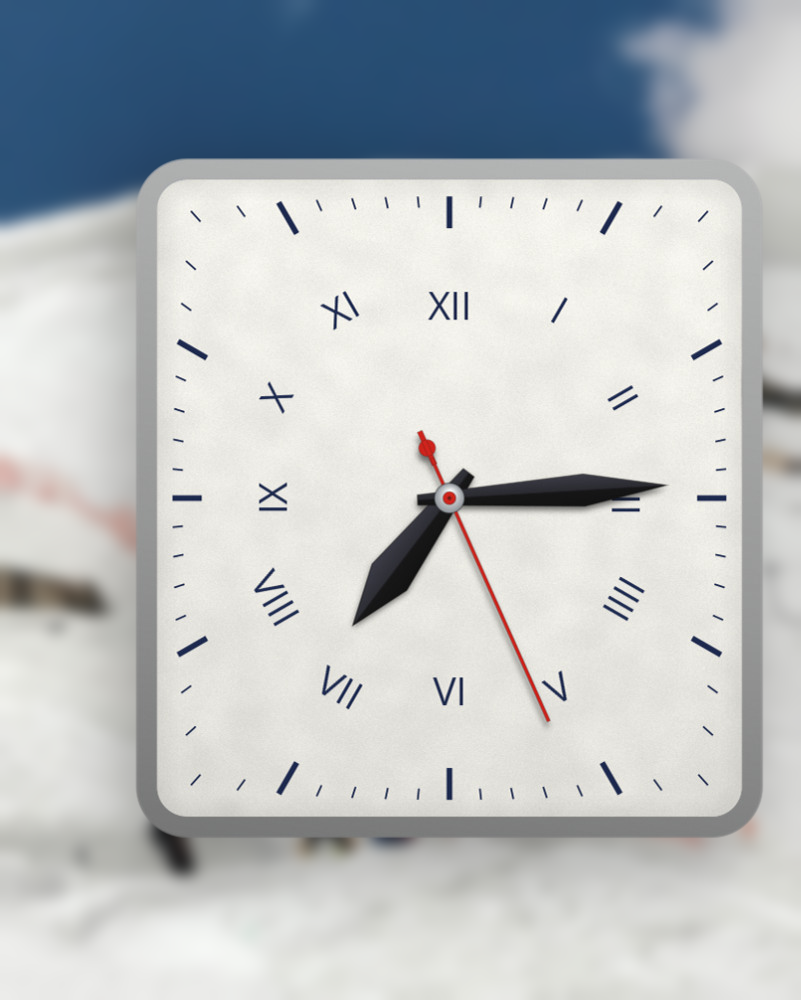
7:14:26
